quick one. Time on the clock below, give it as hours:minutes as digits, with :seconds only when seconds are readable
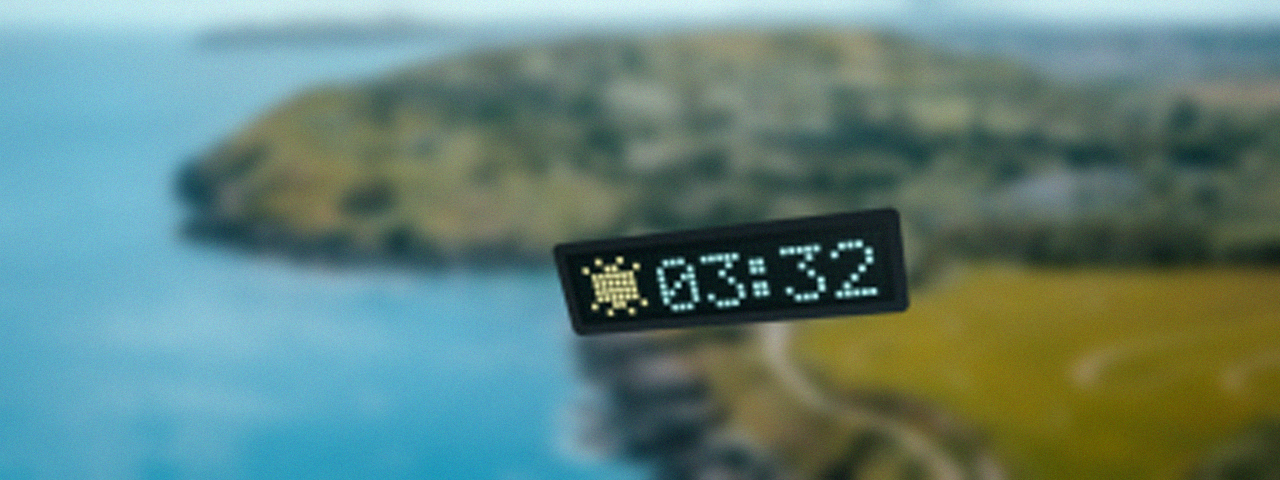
3:32
